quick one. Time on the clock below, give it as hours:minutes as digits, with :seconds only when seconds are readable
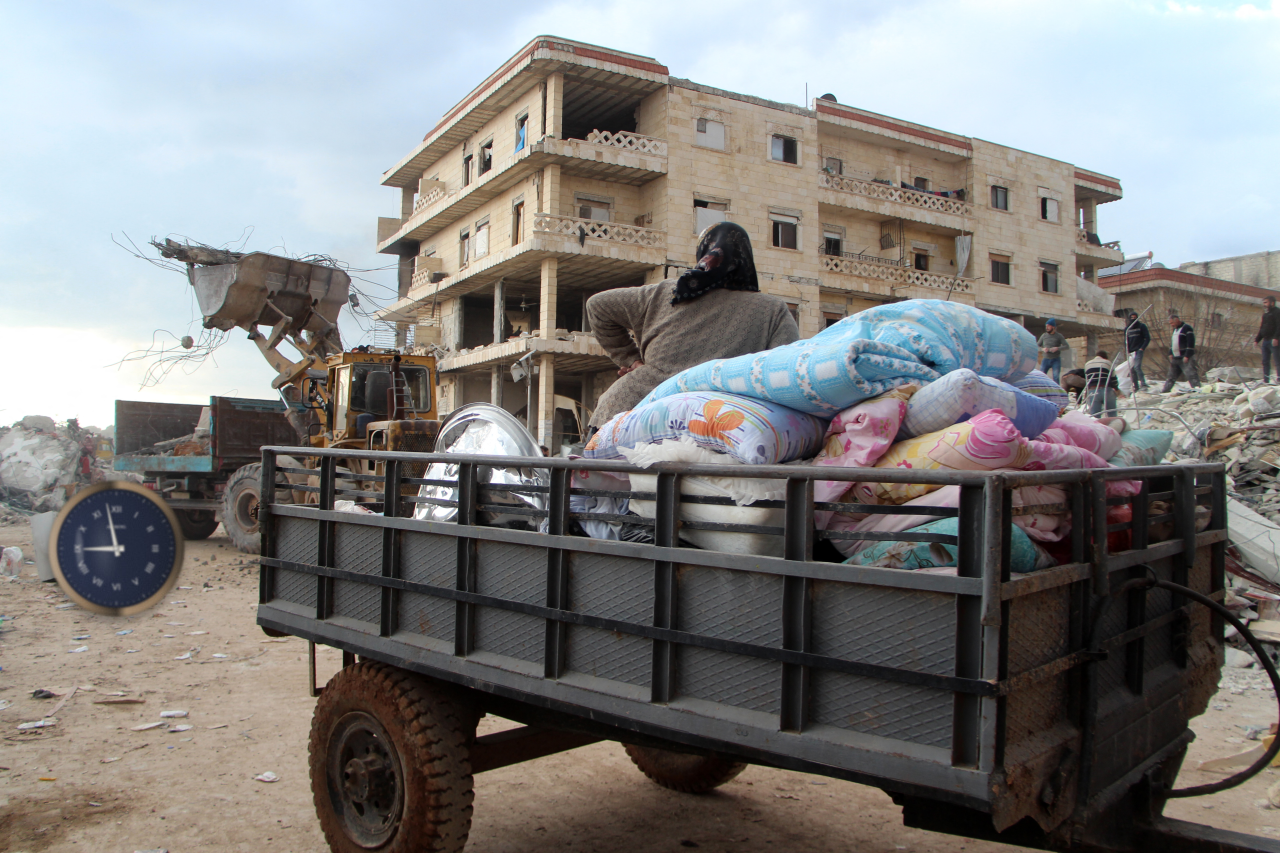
8:58
